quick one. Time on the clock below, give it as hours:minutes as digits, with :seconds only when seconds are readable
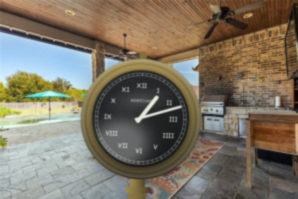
1:12
